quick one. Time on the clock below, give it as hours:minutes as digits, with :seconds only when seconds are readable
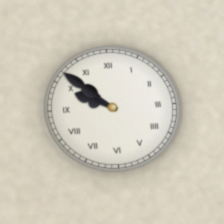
9:52
